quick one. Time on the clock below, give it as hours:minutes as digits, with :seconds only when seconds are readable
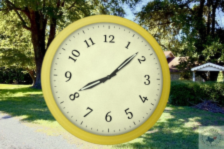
8:08
